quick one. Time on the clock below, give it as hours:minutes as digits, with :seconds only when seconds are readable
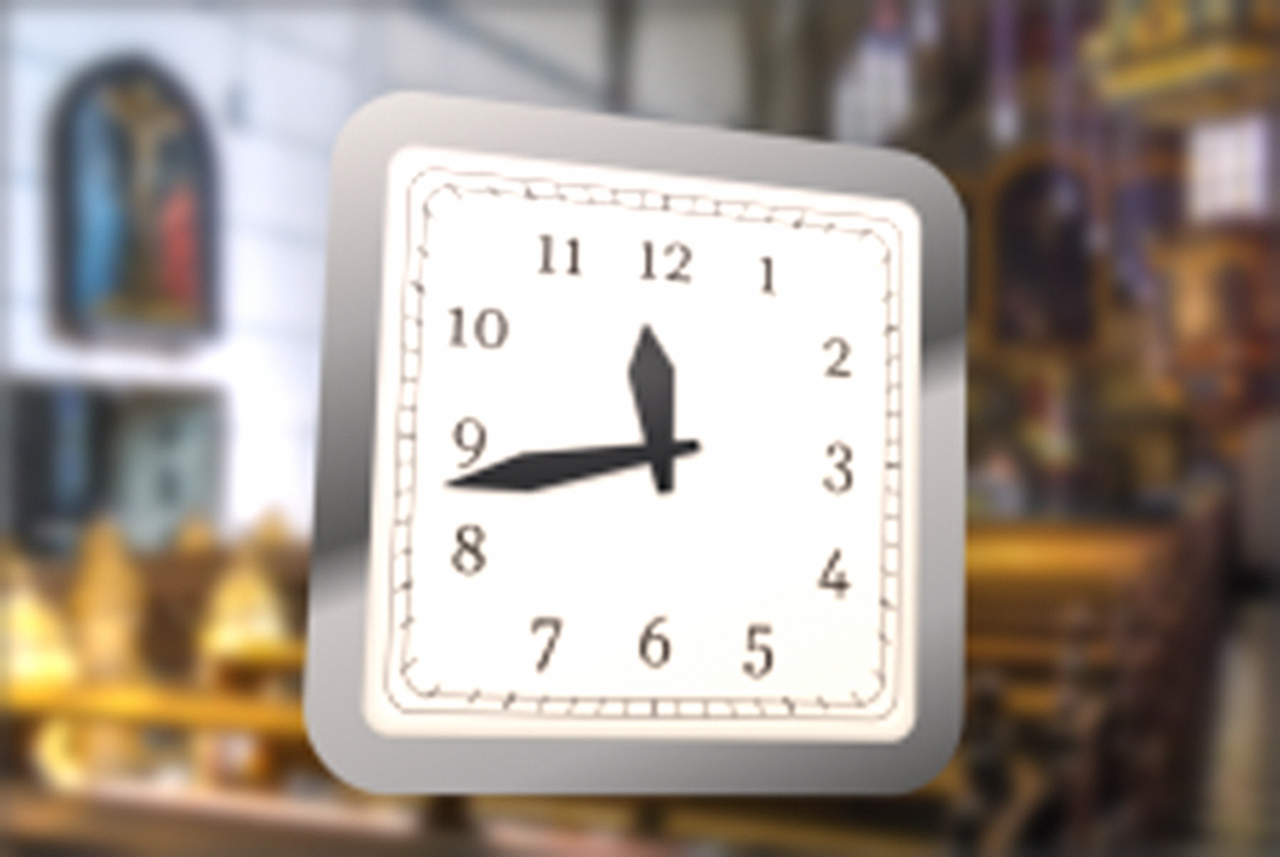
11:43
